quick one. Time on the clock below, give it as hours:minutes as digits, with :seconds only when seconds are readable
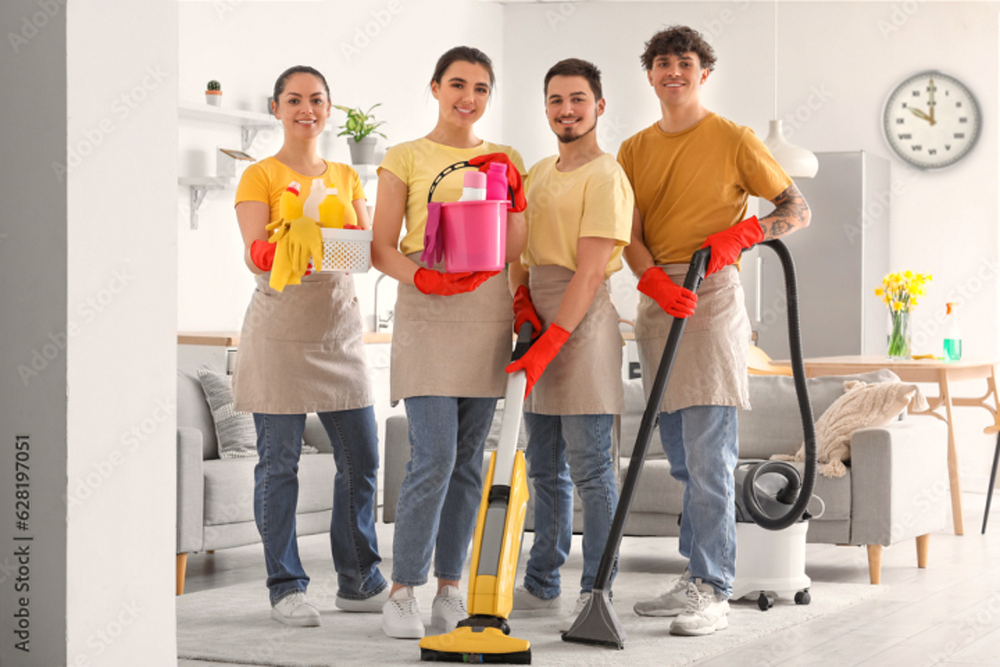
10:00
